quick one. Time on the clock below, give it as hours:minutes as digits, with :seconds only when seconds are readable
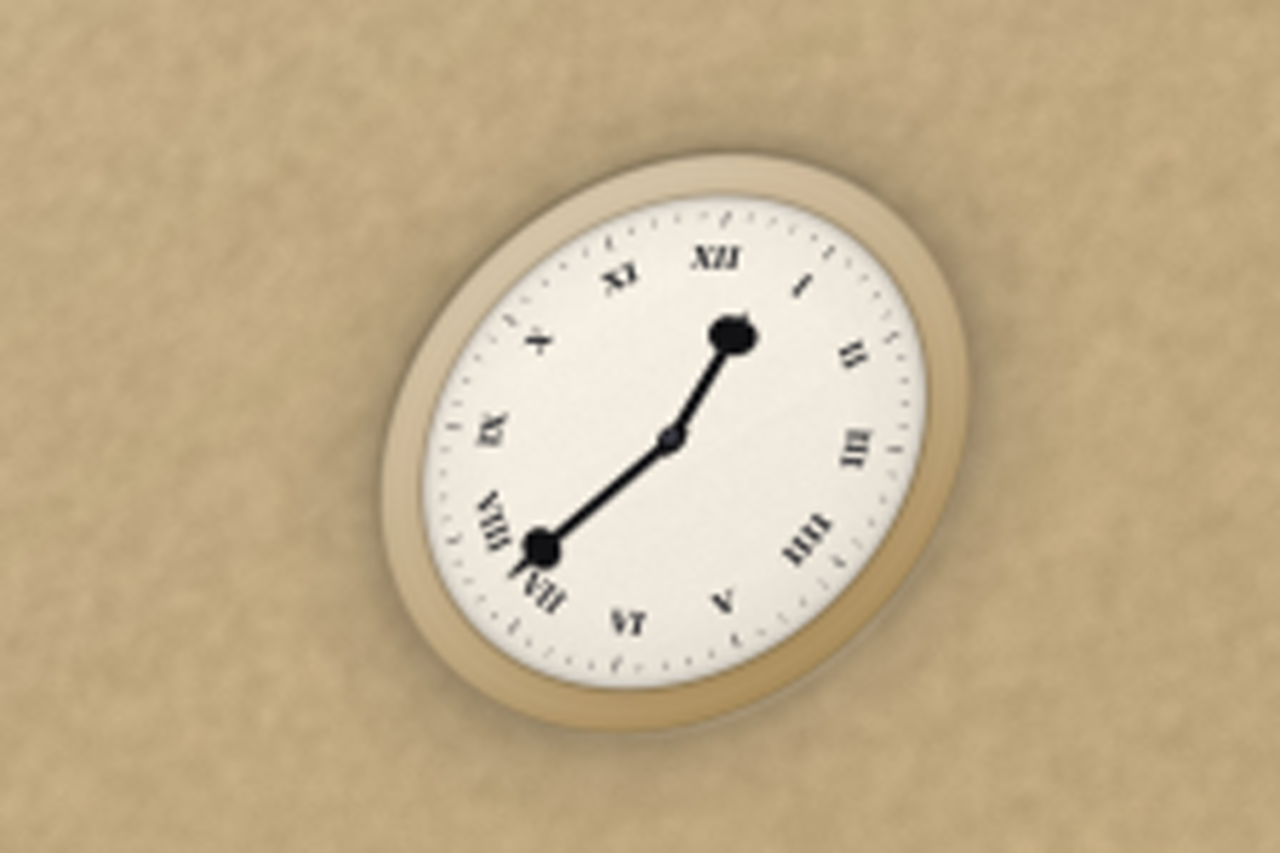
12:37
